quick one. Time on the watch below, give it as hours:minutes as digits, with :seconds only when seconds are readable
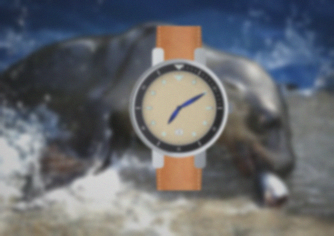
7:10
